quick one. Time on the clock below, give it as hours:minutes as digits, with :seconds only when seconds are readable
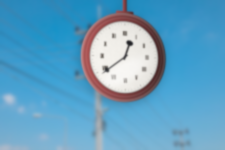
12:39
